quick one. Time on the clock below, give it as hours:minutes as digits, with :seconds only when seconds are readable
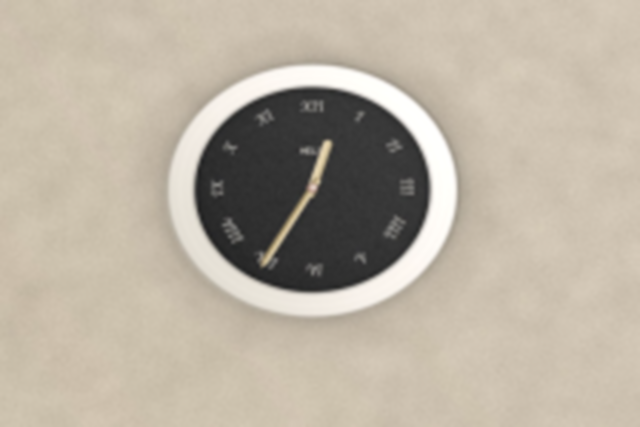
12:35
